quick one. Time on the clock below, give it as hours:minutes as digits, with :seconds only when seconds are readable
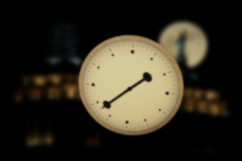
1:38
